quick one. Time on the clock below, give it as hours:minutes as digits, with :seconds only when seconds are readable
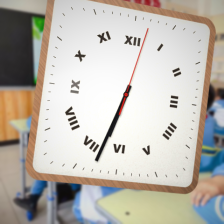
6:33:02
